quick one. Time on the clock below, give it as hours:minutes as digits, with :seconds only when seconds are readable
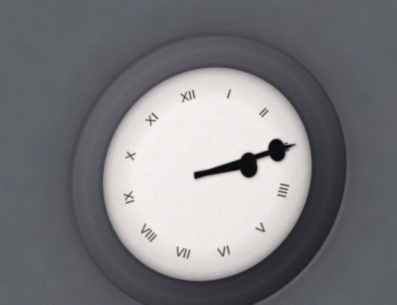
3:15
